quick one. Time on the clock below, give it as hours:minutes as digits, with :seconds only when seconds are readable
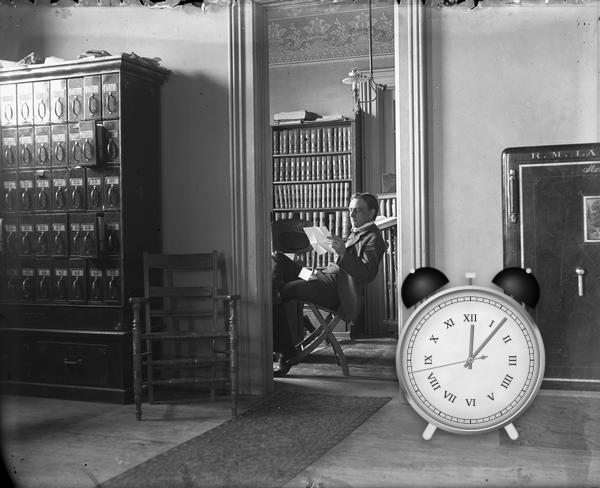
12:06:43
